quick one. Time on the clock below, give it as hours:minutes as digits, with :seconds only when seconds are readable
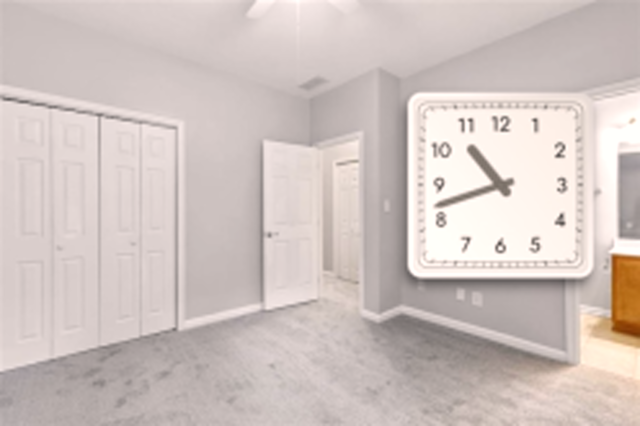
10:42
